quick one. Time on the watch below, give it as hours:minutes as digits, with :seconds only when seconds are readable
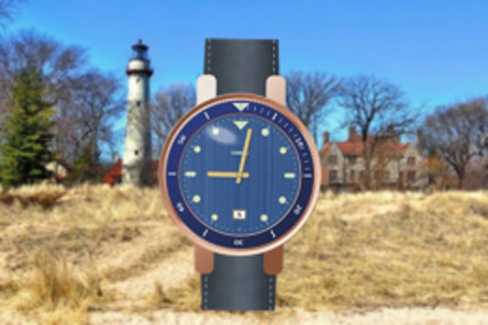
9:02
